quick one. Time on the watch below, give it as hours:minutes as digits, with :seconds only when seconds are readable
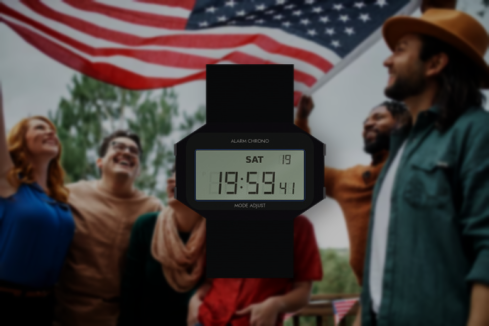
19:59:41
